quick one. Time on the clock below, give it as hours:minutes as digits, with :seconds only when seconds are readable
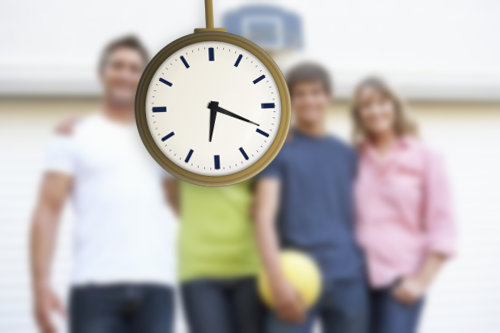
6:19
